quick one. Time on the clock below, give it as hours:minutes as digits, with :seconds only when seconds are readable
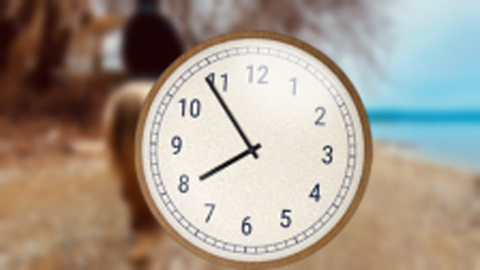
7:54
